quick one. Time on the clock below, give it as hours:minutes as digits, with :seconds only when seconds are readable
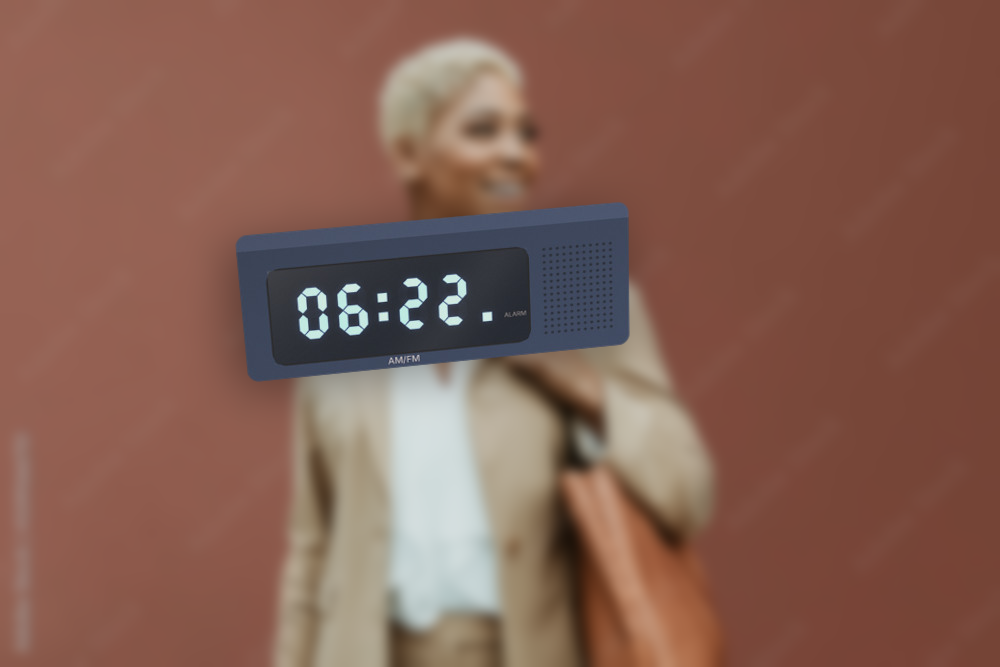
6:22
